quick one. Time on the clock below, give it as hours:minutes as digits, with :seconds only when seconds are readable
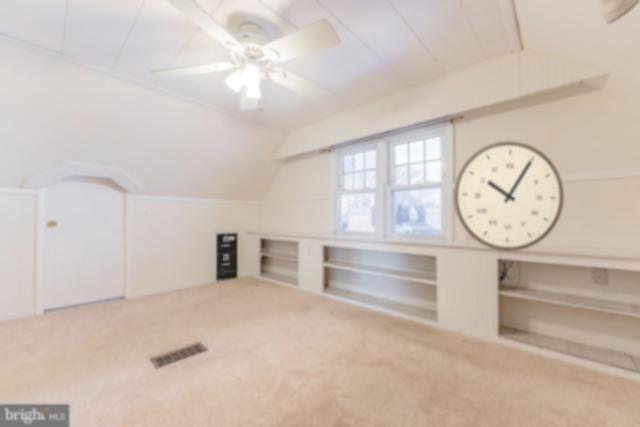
10:05
